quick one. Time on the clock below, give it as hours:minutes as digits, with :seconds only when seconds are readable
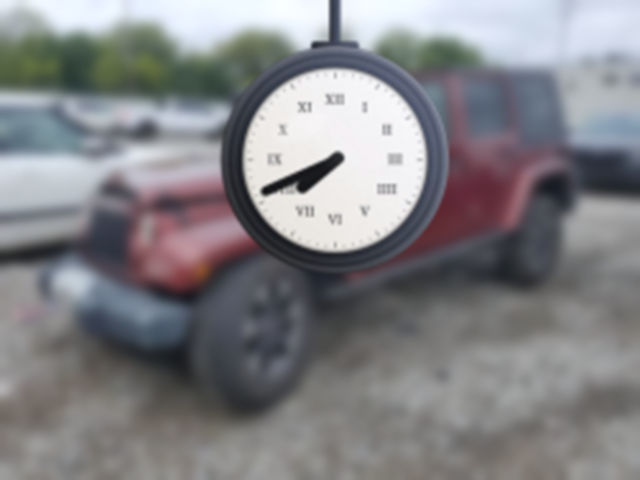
7:41
